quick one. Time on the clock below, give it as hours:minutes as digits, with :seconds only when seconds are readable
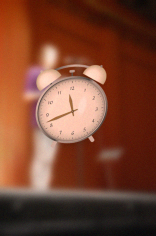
11:42
